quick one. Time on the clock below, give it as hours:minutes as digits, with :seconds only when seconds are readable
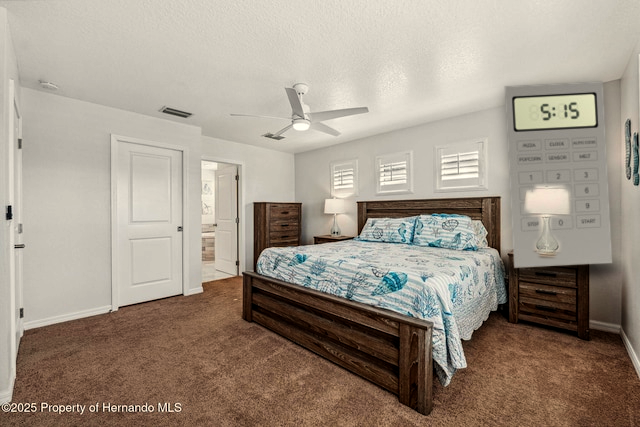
5:15
